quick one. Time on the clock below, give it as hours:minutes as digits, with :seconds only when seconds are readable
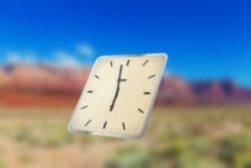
5:58
